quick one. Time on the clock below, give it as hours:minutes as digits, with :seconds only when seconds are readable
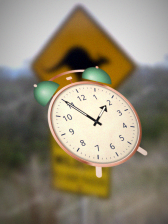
1:55
